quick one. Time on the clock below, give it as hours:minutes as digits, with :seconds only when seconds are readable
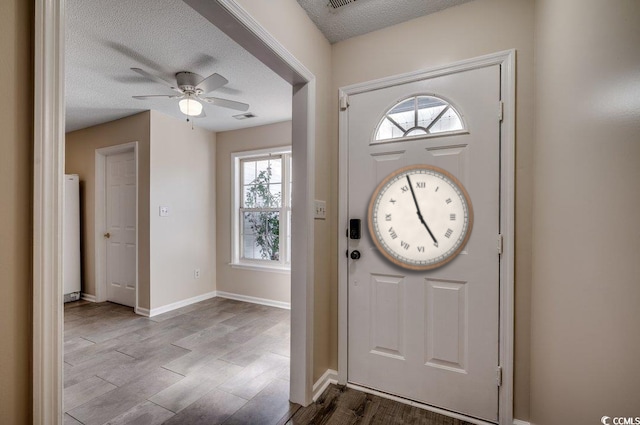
4:57
